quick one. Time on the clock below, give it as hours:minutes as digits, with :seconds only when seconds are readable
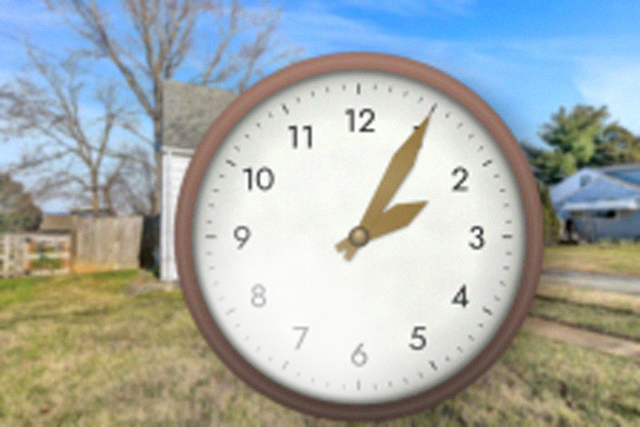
2:05
